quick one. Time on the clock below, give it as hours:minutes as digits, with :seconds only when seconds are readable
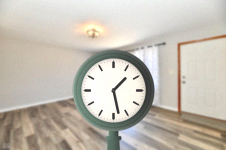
1:28
